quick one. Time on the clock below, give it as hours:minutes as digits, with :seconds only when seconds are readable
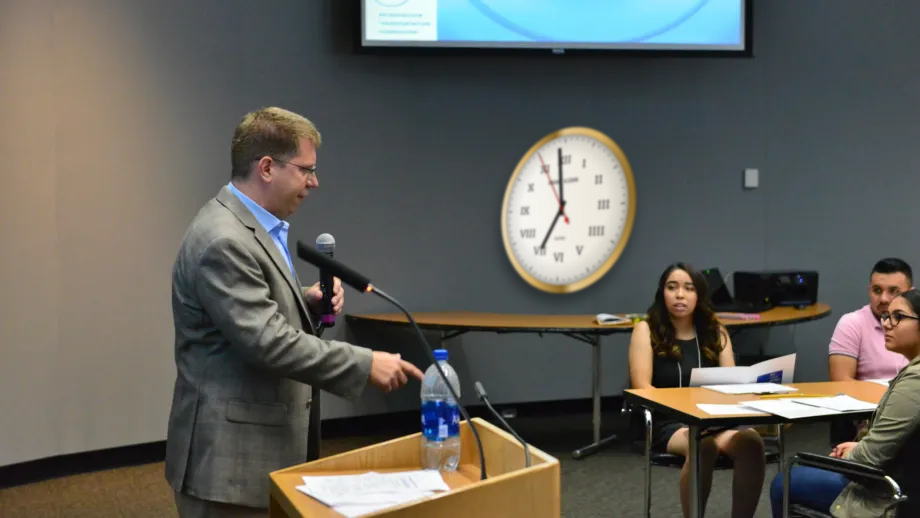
6:58:55
